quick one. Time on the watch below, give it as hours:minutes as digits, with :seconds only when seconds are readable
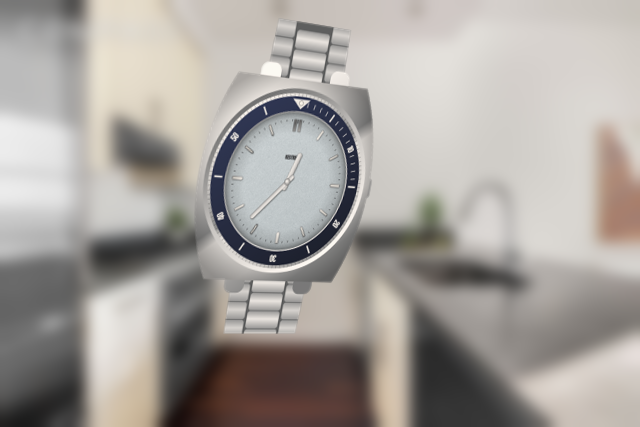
12:37
